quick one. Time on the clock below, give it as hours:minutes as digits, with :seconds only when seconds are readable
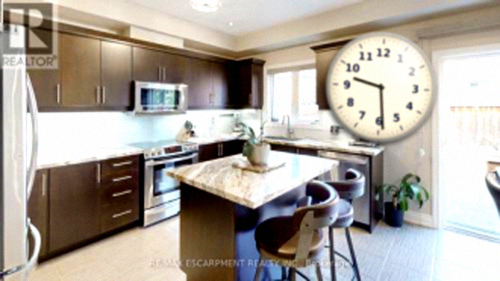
9:29
